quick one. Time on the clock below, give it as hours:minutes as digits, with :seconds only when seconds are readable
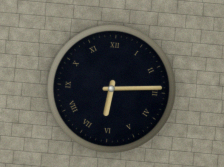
6:14
